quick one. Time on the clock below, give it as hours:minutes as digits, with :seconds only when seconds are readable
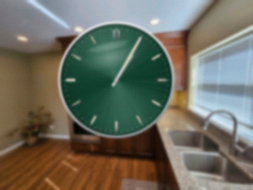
1:05
